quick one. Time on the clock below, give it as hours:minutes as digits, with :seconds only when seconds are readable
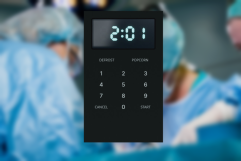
2:01
